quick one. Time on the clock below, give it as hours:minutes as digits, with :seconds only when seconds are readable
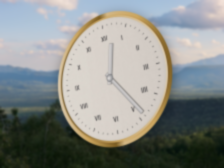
12:24
